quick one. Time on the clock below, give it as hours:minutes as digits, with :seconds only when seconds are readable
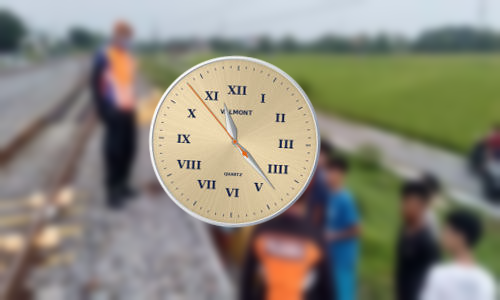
11:22:53
